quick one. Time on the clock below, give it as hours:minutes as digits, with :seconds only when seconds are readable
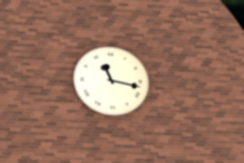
11:17
